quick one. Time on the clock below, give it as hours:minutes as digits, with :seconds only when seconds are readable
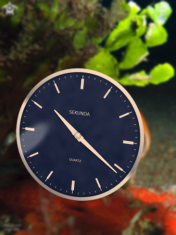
10:21
